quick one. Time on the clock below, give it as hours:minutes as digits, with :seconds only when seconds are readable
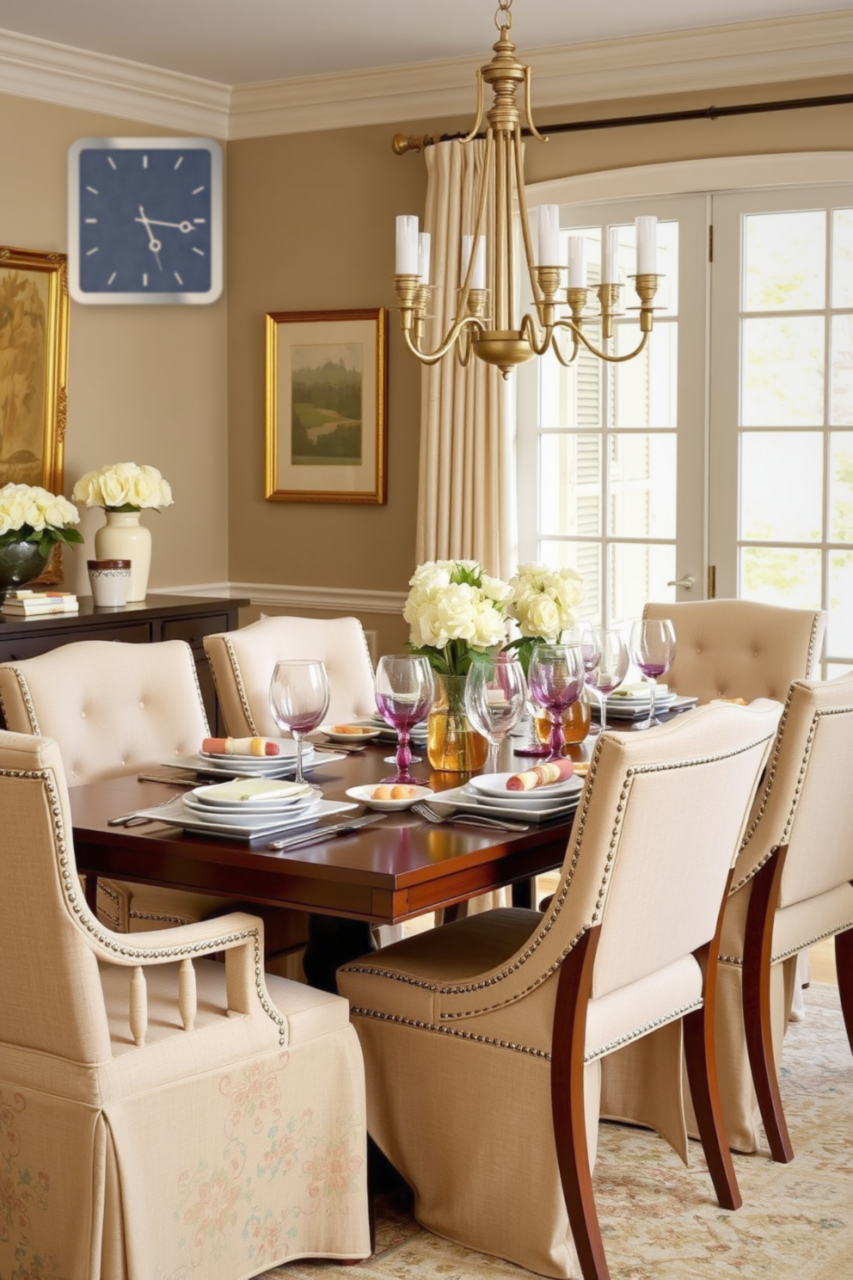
5:16:27
